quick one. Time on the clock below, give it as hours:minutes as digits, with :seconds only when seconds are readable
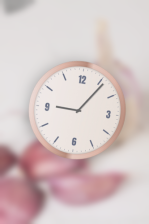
9:06
